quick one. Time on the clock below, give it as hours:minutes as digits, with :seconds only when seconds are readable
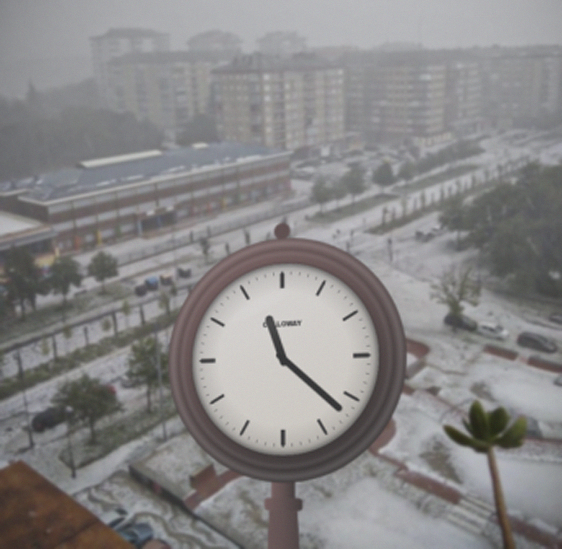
11:22
